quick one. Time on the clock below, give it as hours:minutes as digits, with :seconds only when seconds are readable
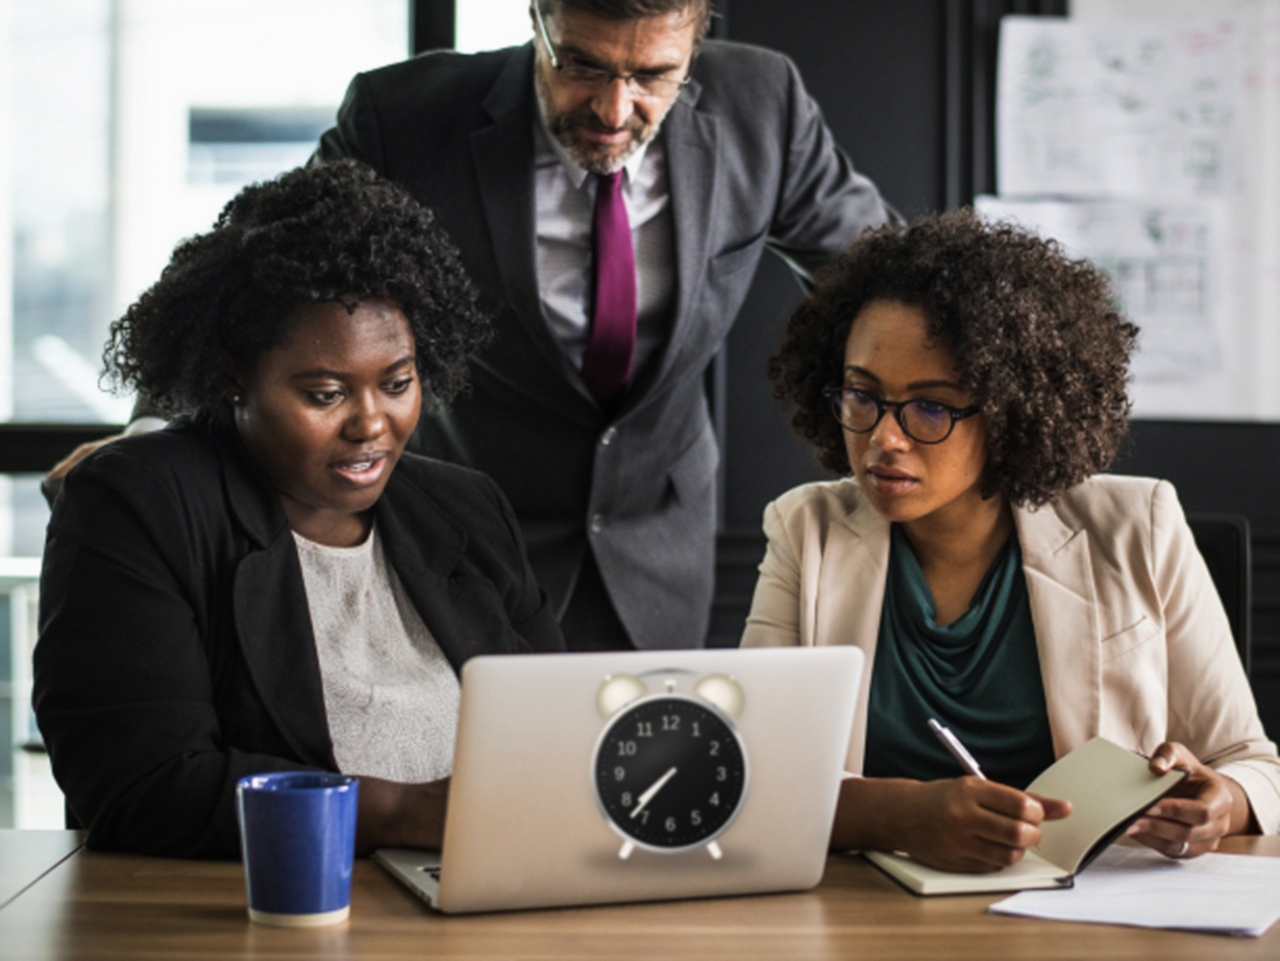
7:37
